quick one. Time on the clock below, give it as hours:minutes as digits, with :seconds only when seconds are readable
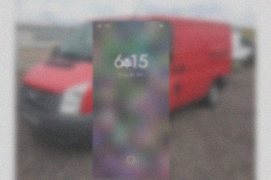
6:15
